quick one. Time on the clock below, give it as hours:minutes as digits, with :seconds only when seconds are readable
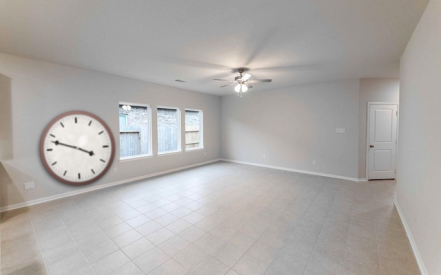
3:48
